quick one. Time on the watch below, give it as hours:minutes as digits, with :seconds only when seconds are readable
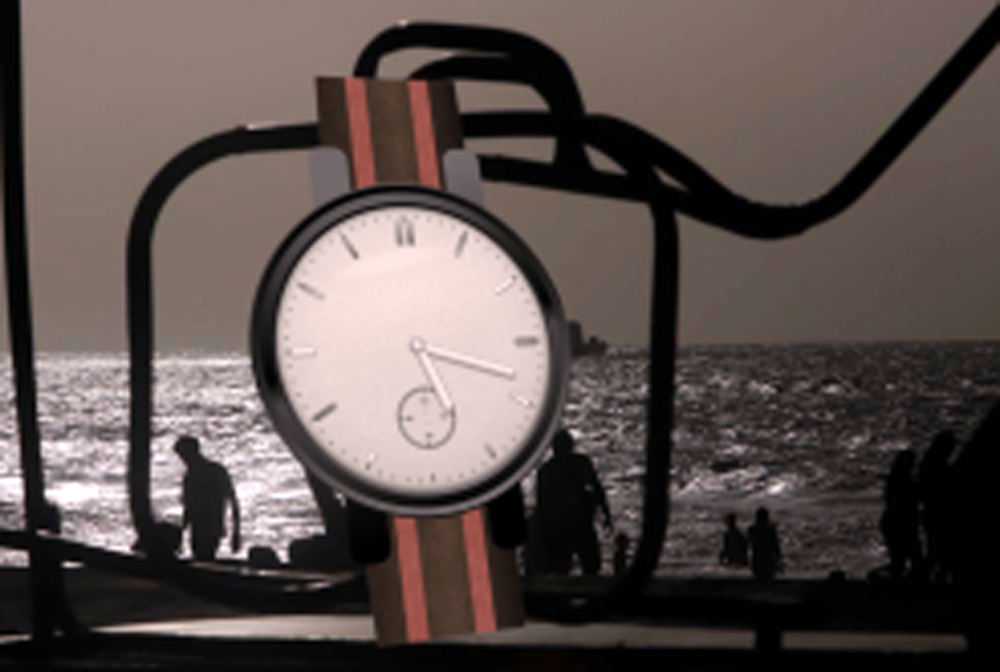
5:18
